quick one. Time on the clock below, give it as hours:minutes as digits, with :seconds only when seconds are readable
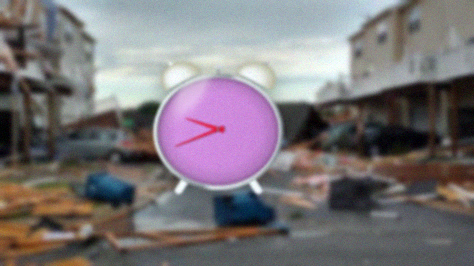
9:41
